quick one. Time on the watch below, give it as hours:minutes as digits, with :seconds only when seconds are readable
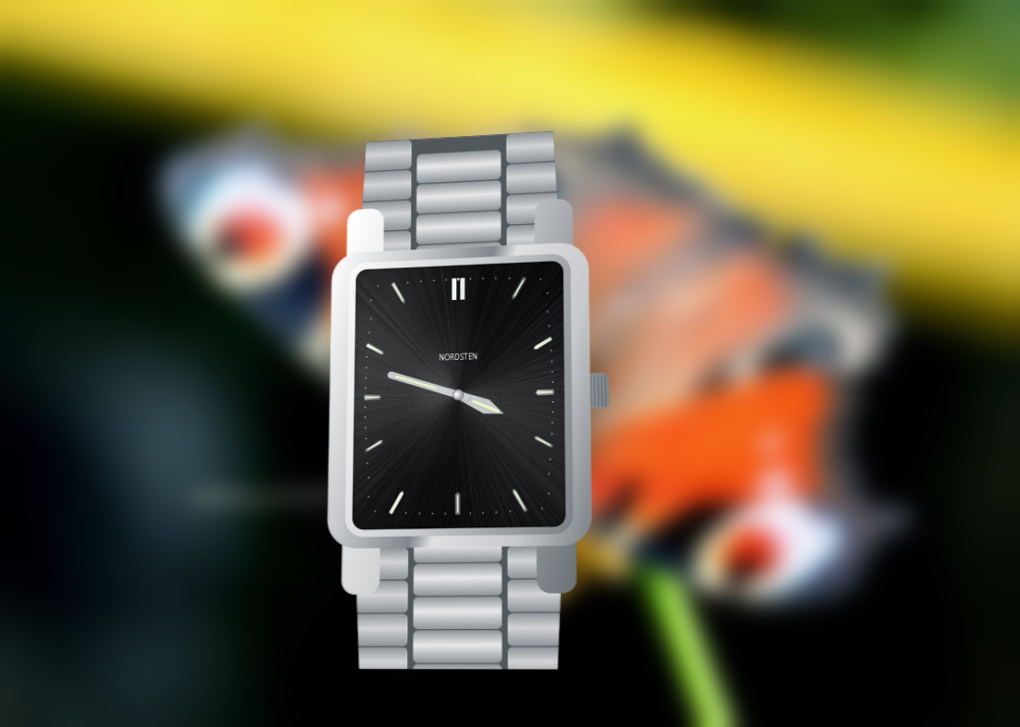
3:48
